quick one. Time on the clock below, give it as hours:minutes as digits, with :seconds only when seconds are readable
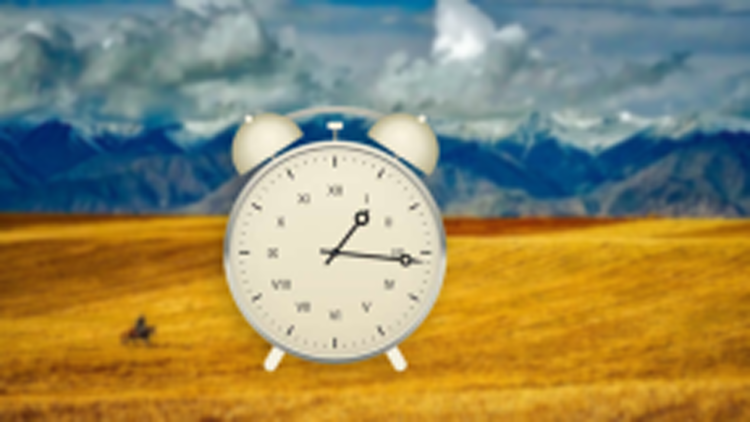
1:16
